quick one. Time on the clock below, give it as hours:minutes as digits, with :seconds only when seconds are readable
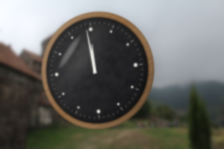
11:59
